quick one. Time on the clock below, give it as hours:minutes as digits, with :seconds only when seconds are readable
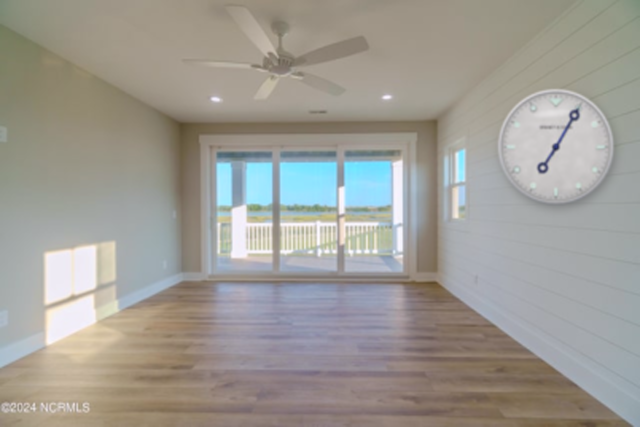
7:05
